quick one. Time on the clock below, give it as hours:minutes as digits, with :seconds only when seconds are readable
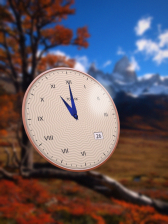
11:00
